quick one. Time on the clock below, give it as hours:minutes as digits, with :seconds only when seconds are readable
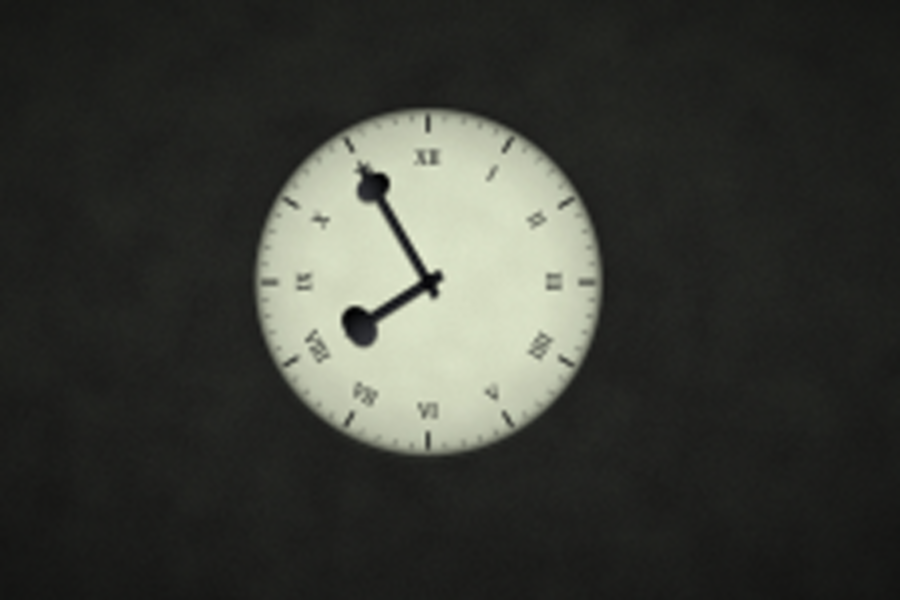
7:55
